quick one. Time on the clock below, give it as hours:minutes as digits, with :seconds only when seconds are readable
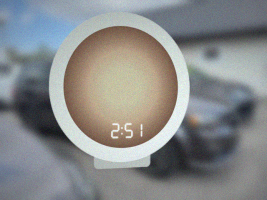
2:51
